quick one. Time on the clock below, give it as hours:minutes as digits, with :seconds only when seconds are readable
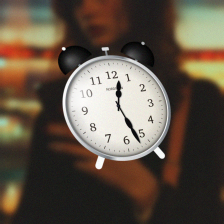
12:27
